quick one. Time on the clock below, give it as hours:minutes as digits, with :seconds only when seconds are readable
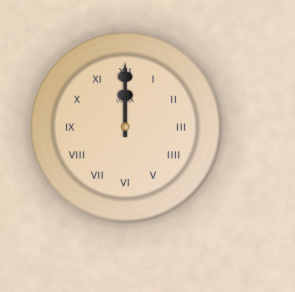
12:00
